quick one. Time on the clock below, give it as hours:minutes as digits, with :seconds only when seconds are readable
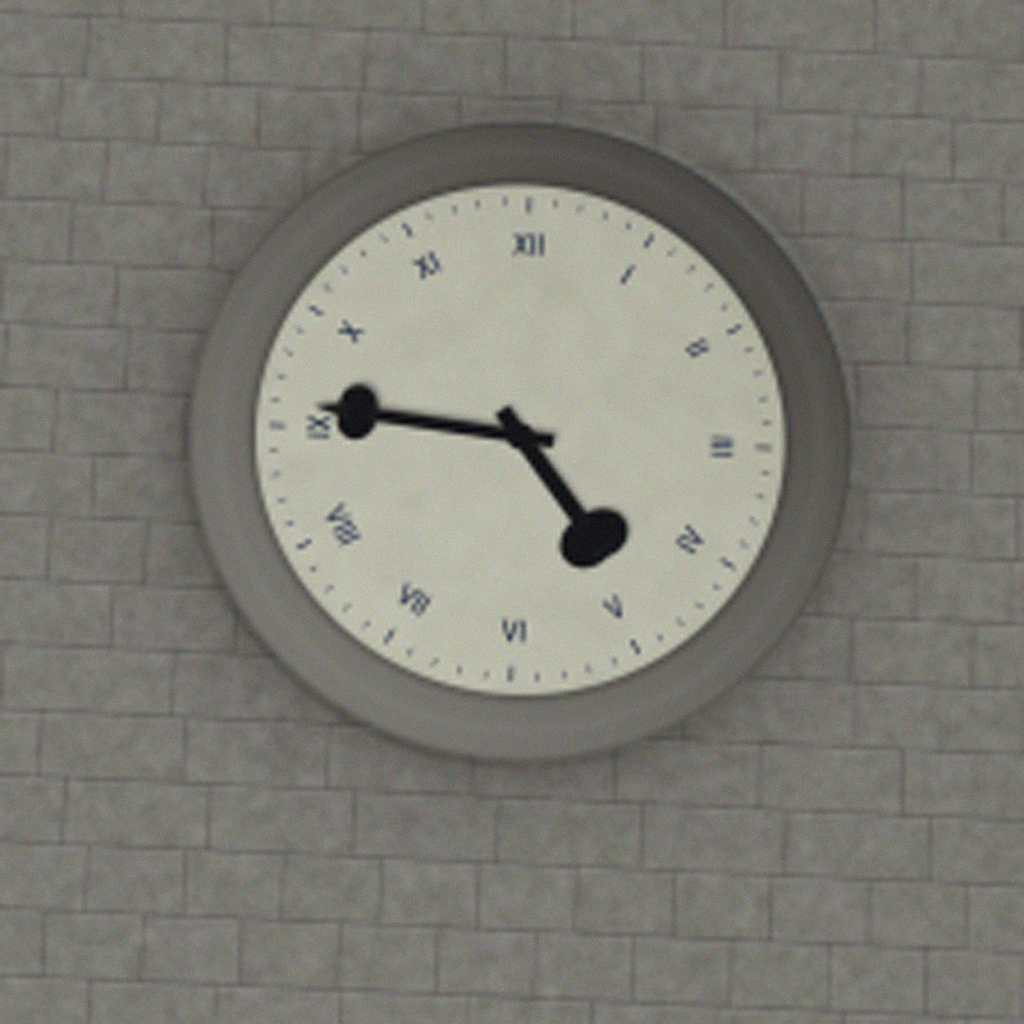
4:46
